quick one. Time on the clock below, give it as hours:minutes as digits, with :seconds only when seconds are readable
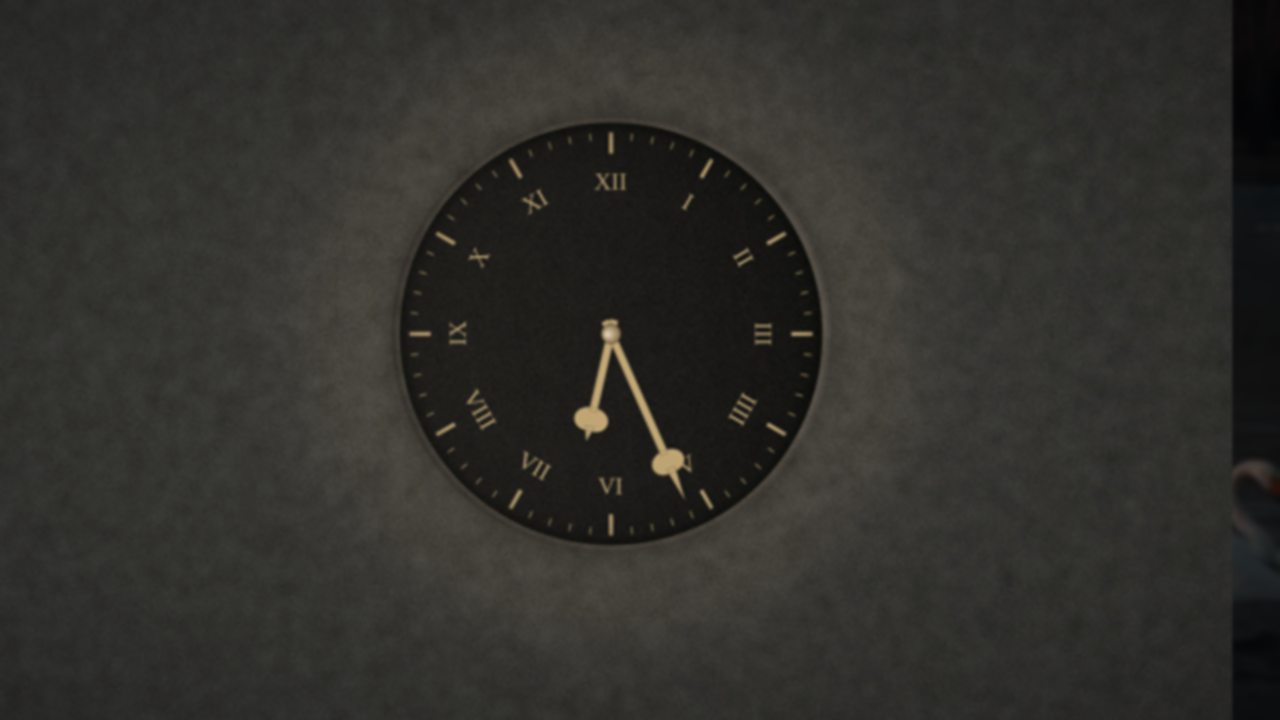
6:26
